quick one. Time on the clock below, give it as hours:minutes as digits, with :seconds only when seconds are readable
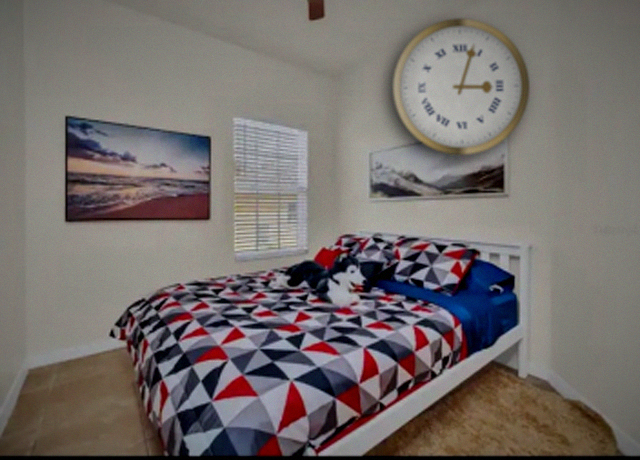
3:03
